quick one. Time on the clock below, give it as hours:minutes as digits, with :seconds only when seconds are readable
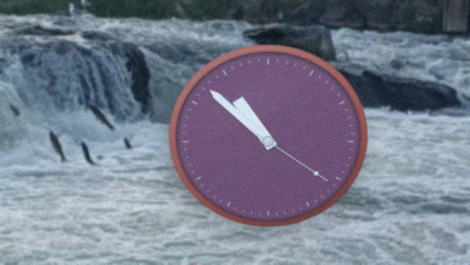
10:52:21
